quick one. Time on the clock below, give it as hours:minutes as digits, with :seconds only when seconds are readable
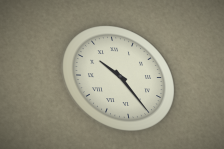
10:25
